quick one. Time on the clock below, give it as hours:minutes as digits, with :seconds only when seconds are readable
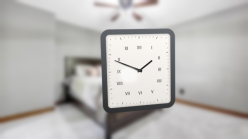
1:49
